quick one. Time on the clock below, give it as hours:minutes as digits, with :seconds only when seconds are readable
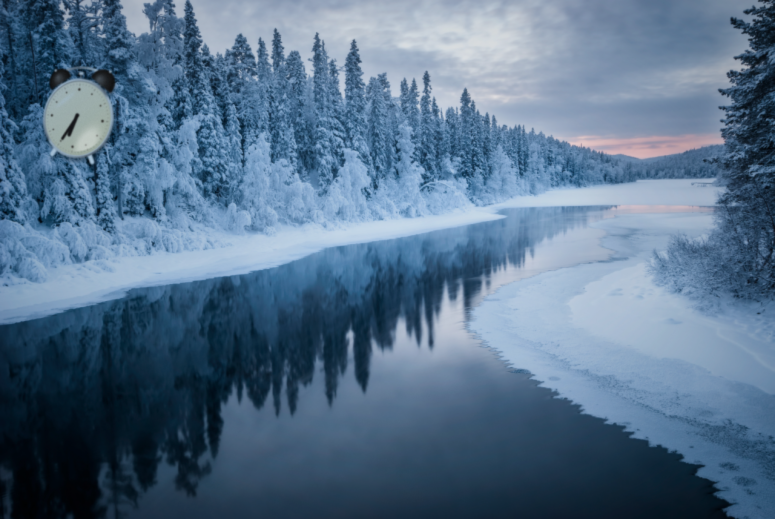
6:35
